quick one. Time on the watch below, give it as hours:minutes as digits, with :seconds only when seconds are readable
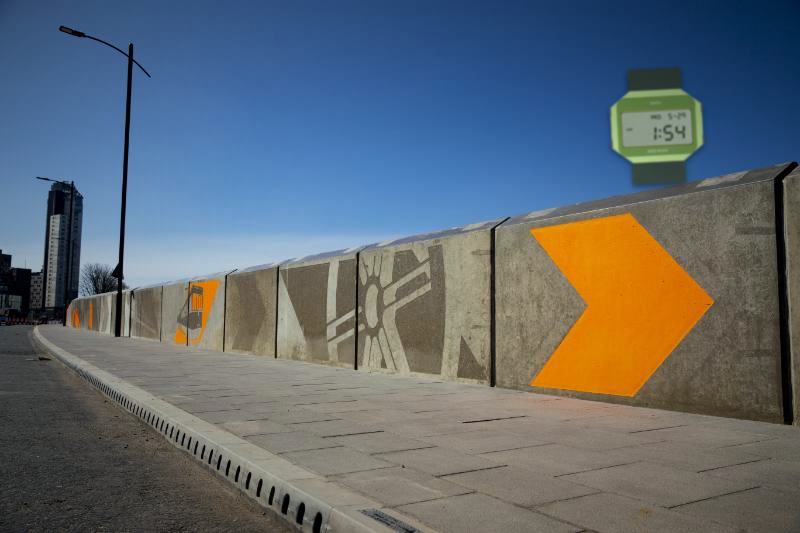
1:54
